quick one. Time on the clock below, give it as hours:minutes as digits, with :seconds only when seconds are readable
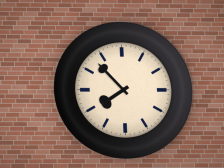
7:53
